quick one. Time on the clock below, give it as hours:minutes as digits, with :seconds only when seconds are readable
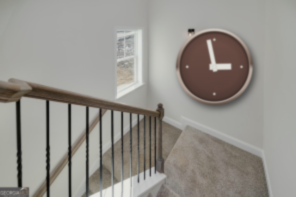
2:58
